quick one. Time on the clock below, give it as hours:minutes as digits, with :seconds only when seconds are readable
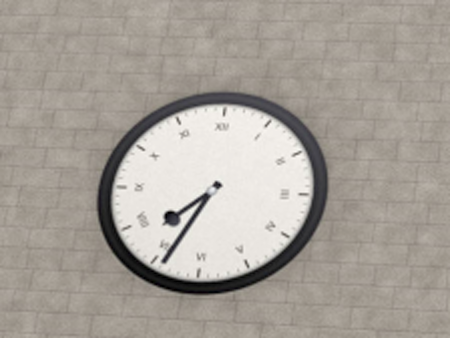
7:34
